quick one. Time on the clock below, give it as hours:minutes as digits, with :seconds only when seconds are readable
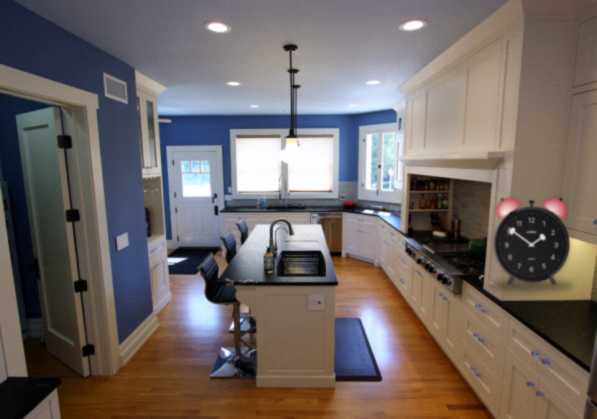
1:51
